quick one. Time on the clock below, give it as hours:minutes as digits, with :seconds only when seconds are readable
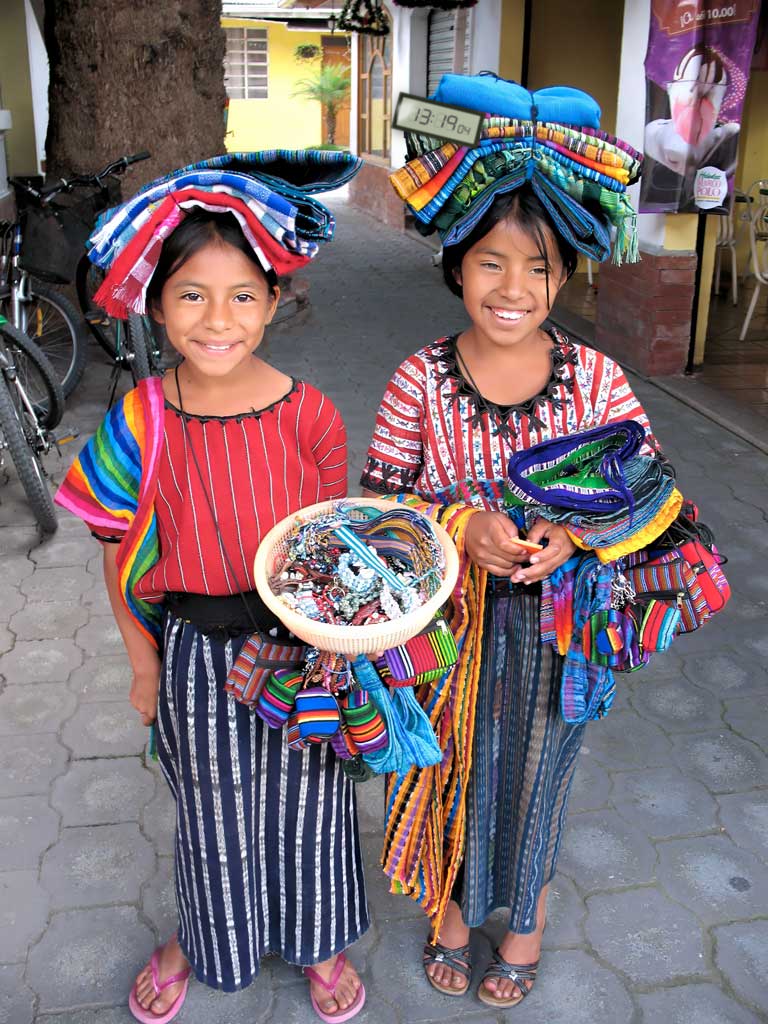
13:19
